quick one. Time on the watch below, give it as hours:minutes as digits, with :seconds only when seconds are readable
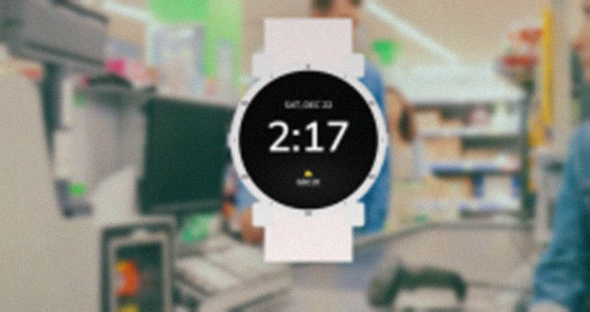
2:17
